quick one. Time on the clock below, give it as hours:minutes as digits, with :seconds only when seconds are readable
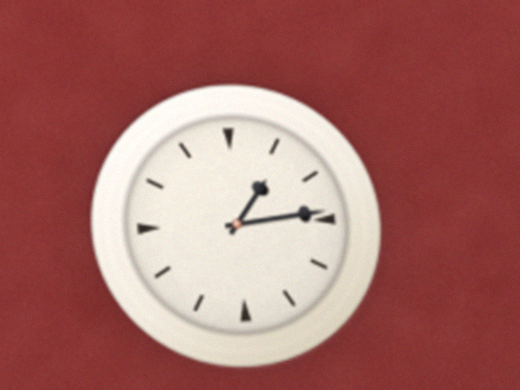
1:14
